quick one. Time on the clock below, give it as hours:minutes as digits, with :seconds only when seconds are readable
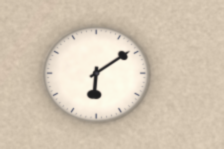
6:09
